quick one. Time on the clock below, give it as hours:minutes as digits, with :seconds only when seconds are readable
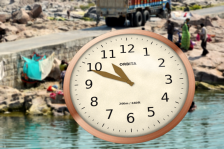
10:49
